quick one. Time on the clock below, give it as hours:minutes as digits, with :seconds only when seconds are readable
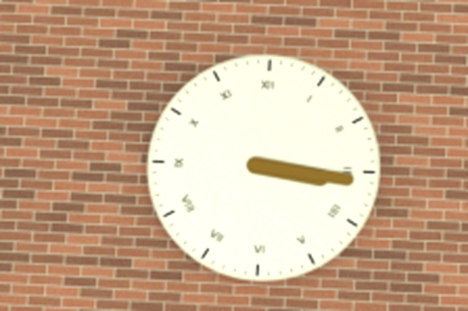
3:16
